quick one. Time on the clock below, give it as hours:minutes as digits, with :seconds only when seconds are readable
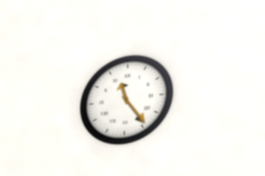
11:24
